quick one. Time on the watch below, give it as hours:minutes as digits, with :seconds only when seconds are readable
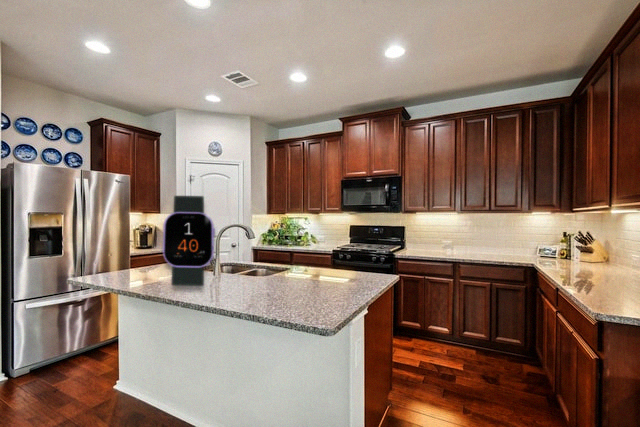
1:40
